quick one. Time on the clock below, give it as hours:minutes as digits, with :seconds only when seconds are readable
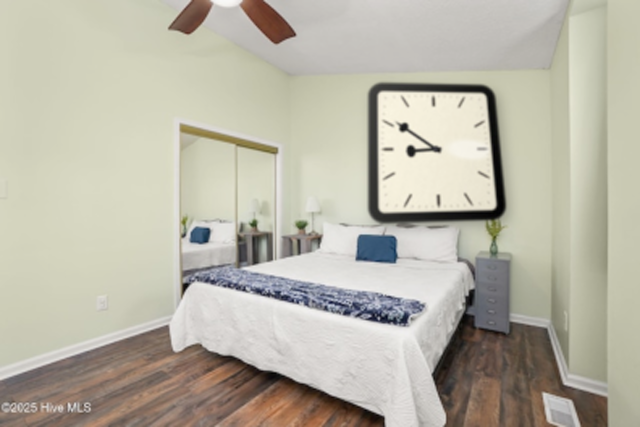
8:51
